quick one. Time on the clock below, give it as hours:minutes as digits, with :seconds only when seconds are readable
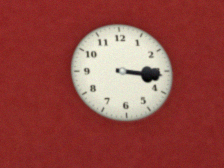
3:16
